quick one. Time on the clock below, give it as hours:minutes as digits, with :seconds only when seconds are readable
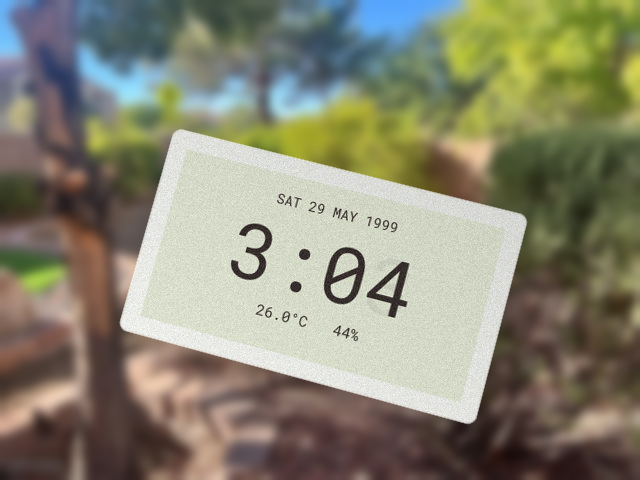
3:04
